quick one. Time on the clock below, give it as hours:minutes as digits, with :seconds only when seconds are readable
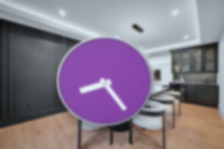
8:24
